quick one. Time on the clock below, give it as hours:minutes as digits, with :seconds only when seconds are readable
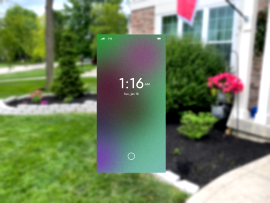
1:16
